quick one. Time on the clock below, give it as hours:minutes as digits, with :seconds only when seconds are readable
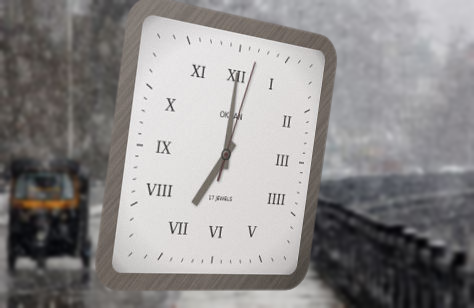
7:00:02
